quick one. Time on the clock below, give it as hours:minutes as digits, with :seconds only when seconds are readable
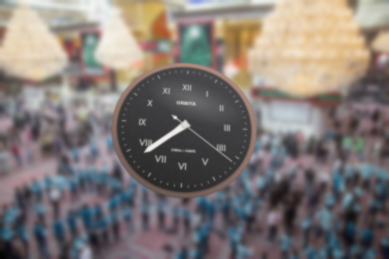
7:38:21
